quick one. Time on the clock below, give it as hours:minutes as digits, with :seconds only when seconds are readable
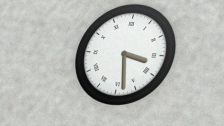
3:28
